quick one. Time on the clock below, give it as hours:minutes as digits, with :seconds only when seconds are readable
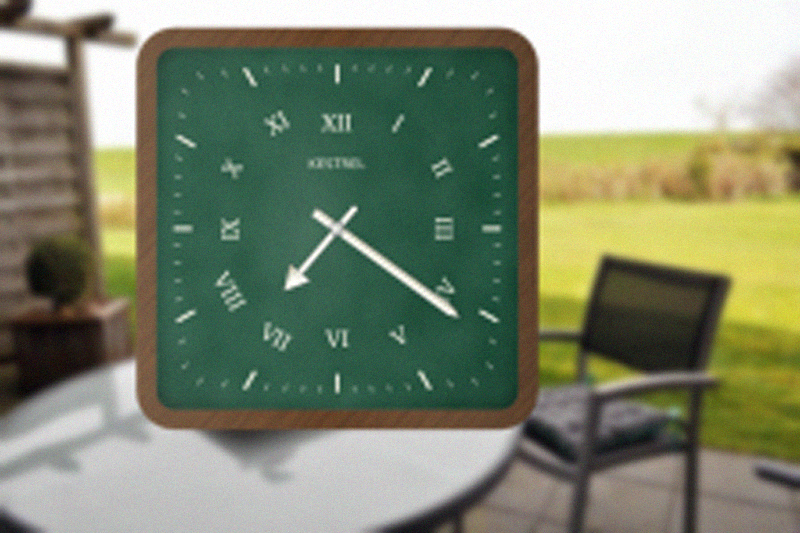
7:21
